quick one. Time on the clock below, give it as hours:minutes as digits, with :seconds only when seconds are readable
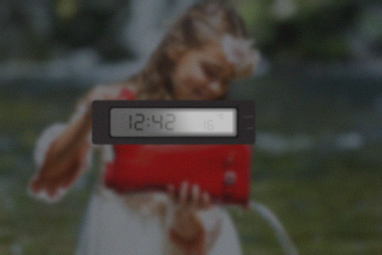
12:42
